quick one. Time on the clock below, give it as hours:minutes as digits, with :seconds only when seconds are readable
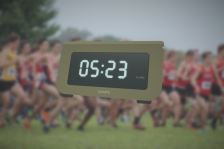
5:23
